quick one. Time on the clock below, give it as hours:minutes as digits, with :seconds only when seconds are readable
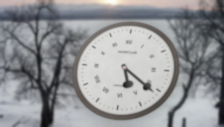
5:21
